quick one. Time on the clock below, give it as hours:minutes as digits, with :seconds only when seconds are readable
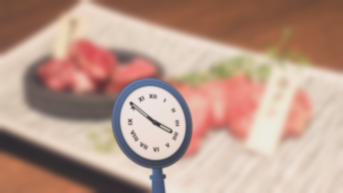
3:51
